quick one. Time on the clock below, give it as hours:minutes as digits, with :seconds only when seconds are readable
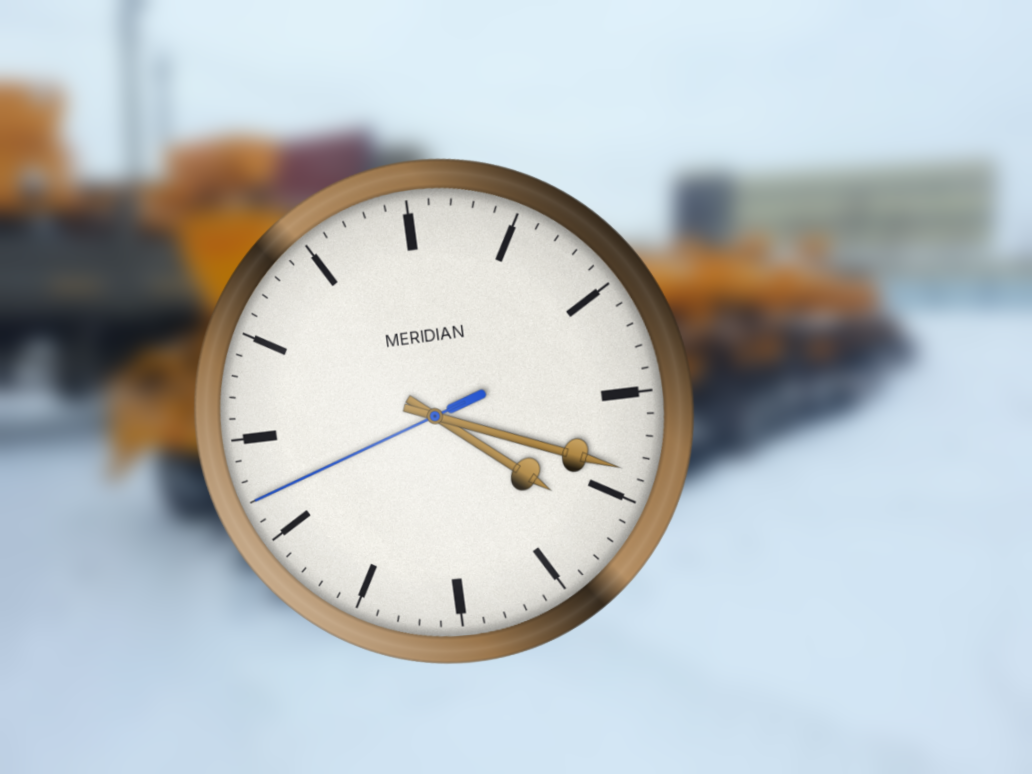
4:18:42
